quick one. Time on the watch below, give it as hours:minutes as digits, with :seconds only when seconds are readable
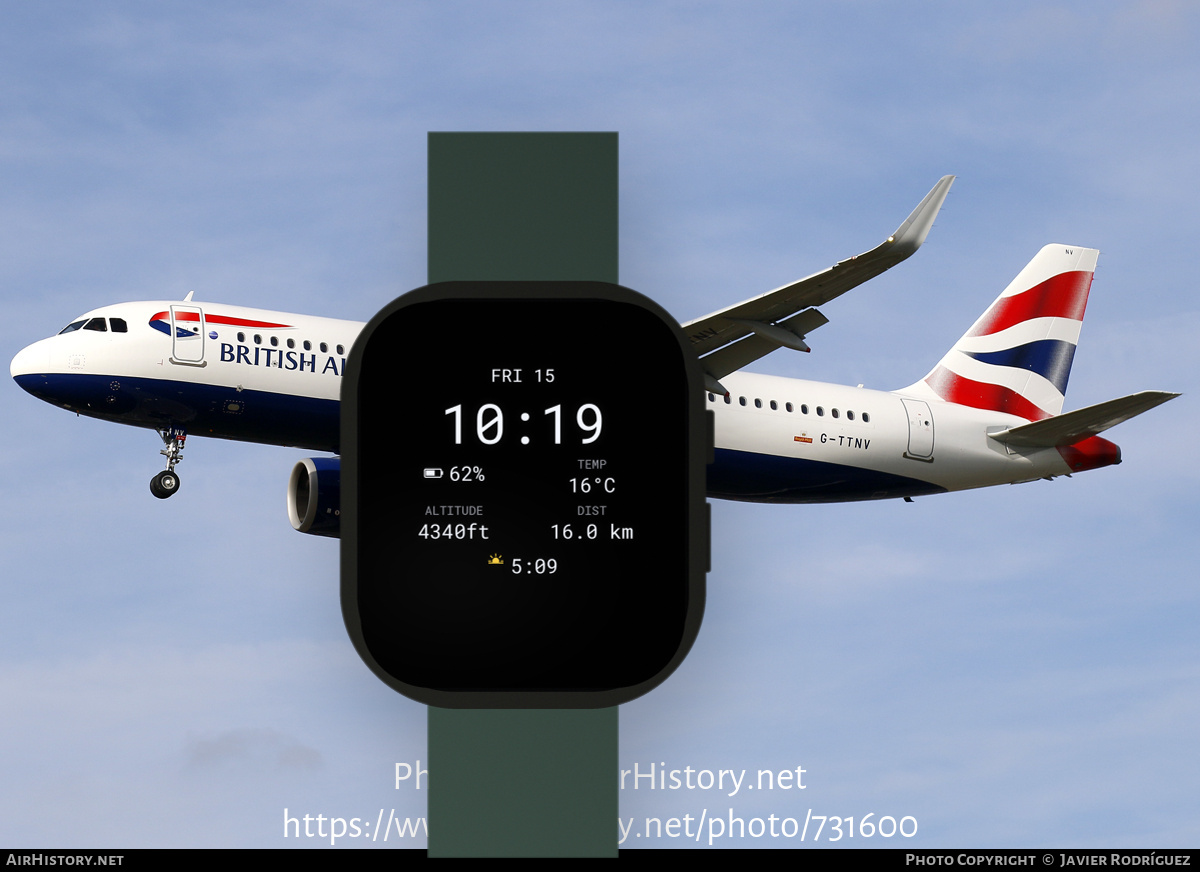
10:19
